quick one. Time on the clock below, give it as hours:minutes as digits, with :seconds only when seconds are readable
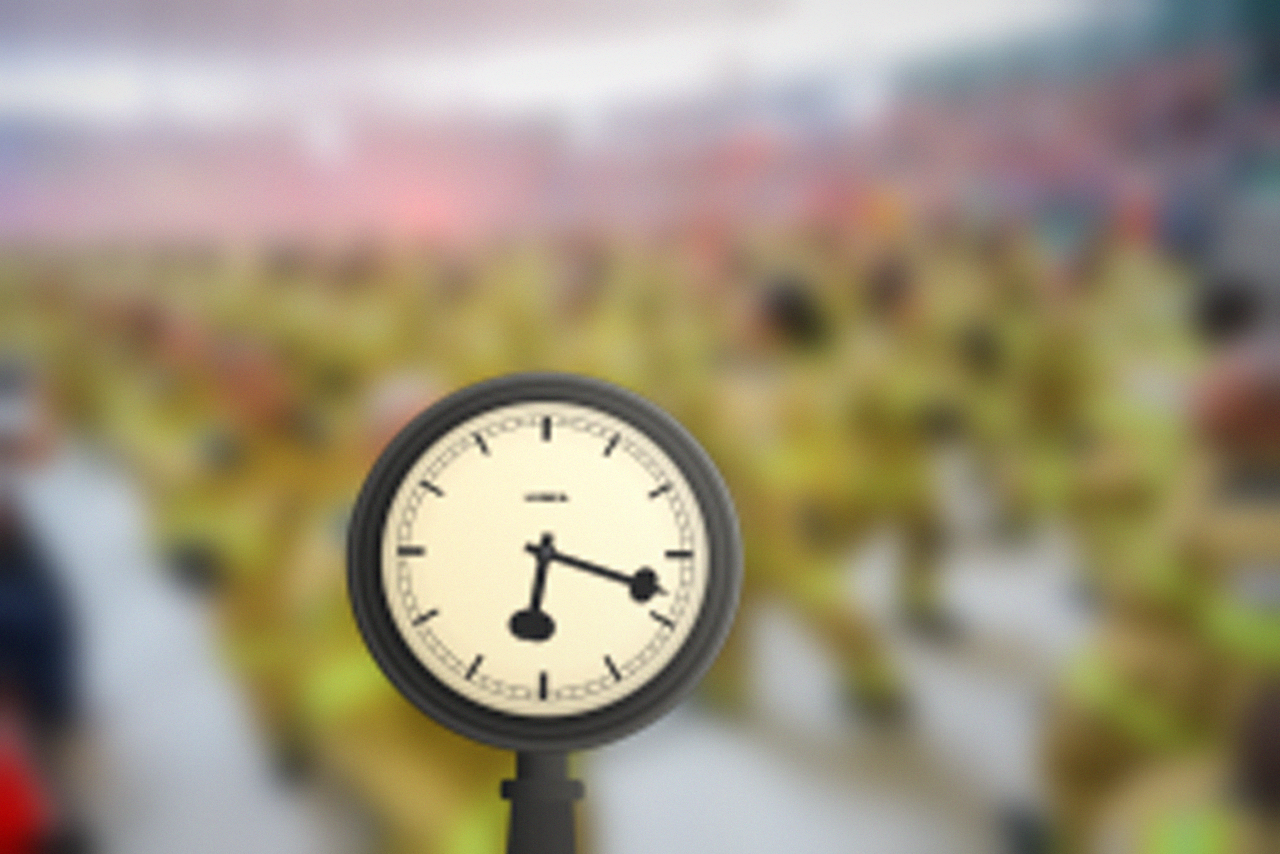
6:18
